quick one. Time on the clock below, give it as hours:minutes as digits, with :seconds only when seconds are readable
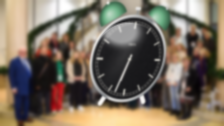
6:33
